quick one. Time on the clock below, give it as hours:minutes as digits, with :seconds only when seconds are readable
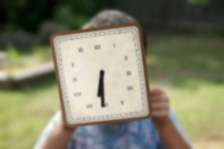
6:31
